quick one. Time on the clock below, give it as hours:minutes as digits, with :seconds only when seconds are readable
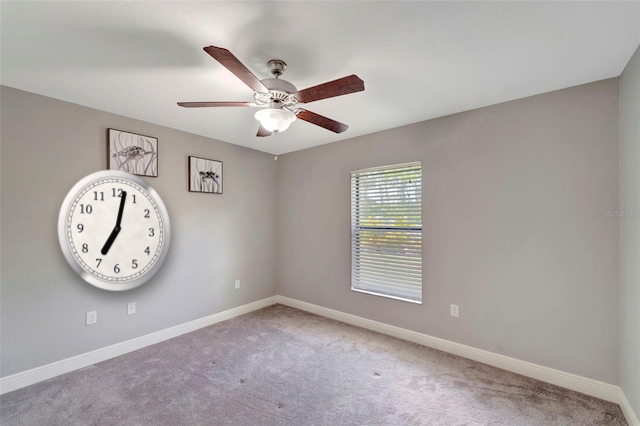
7:02
